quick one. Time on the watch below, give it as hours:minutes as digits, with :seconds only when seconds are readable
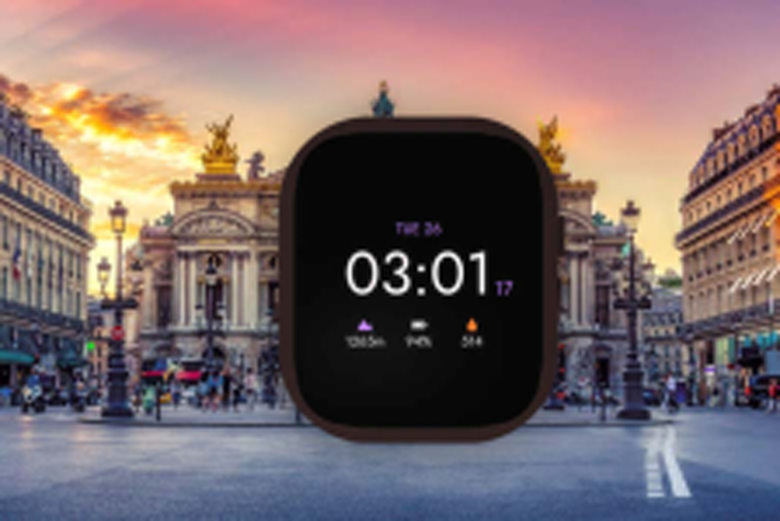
3:01
